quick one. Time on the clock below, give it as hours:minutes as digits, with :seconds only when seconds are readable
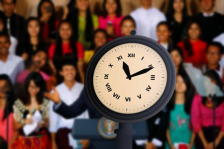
11:11
